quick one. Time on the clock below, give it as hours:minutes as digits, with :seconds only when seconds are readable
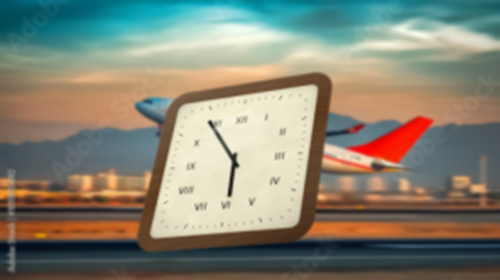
5:54
